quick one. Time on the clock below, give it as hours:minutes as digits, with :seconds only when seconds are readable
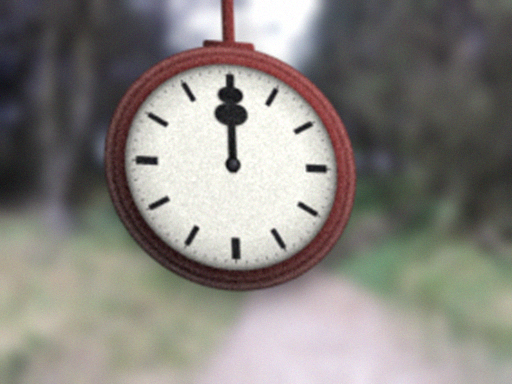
12:00
